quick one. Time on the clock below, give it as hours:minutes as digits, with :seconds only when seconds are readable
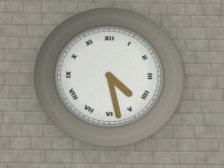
4:28
